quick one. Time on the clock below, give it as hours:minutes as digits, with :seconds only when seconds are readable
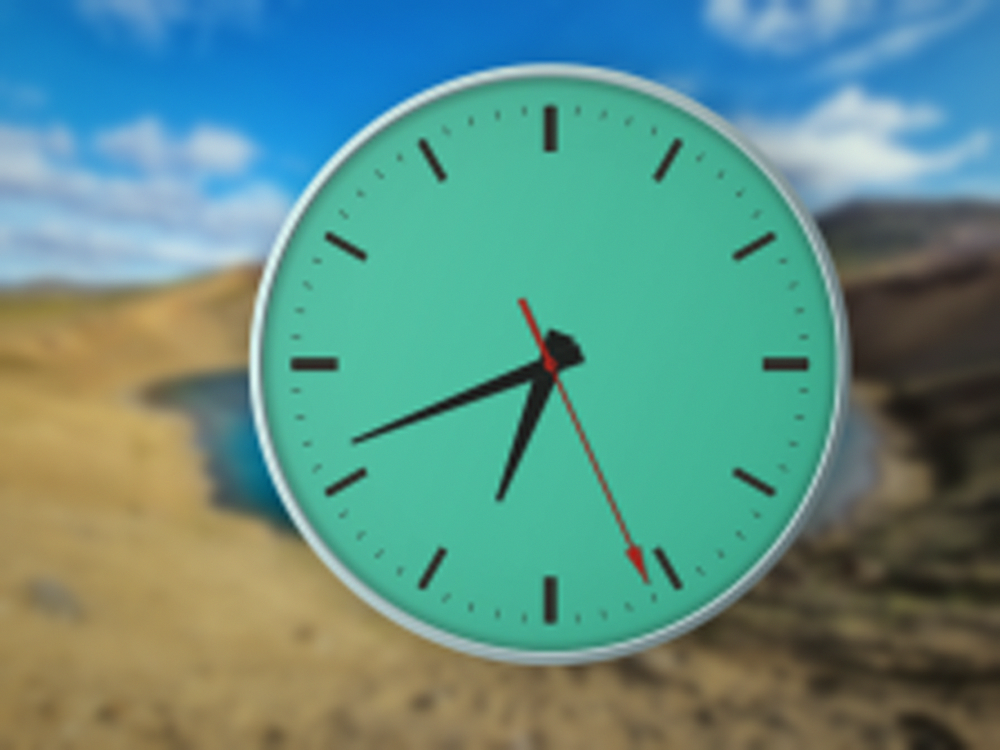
6:41:26
